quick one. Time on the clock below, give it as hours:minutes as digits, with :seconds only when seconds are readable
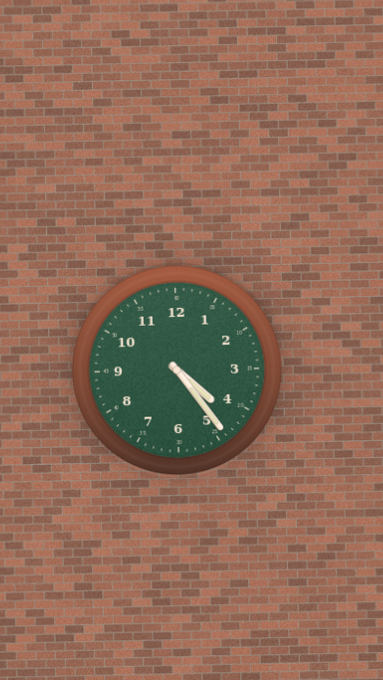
4:24
